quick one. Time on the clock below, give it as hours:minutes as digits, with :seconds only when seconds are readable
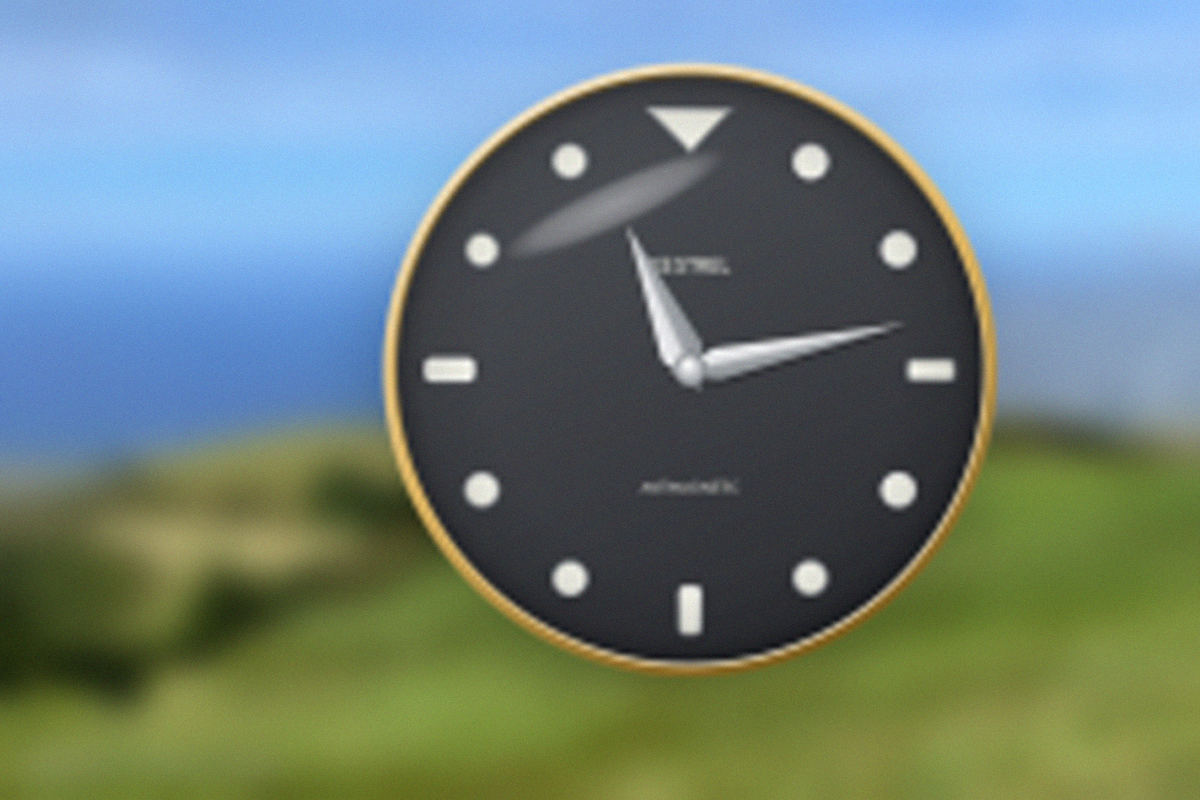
11:13
